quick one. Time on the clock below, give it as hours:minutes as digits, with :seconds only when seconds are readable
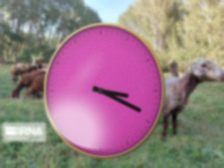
3:19
